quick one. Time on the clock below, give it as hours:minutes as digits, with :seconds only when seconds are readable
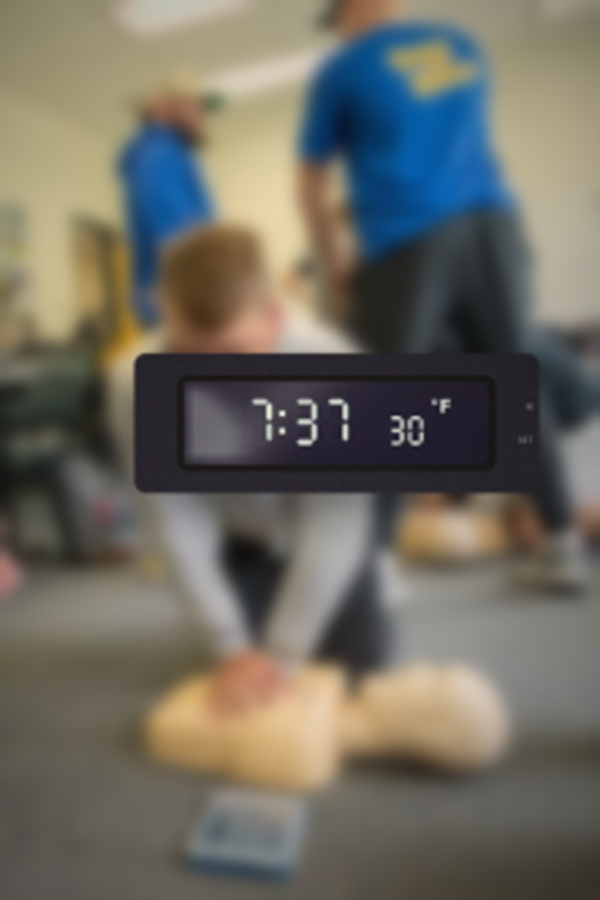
7:37
